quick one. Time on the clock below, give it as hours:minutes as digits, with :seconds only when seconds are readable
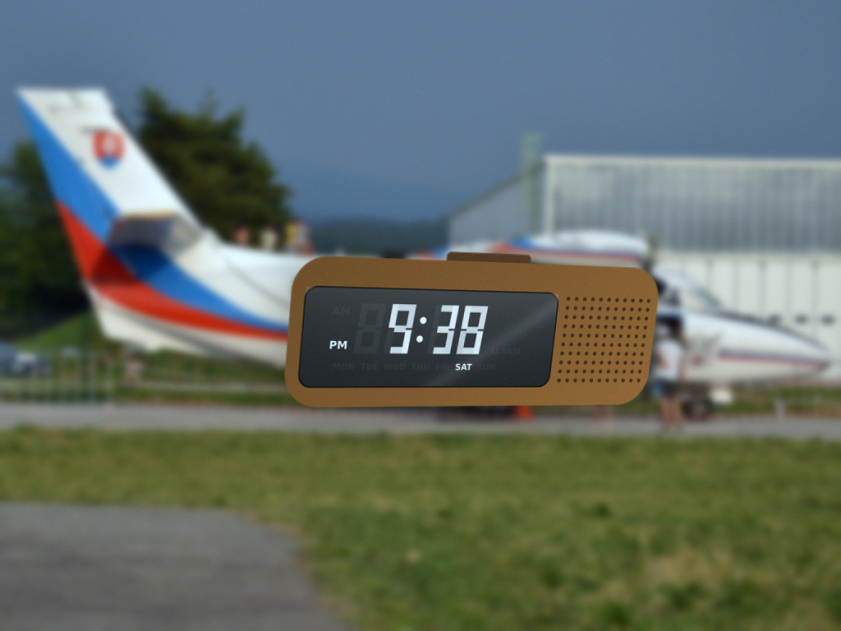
9:38
